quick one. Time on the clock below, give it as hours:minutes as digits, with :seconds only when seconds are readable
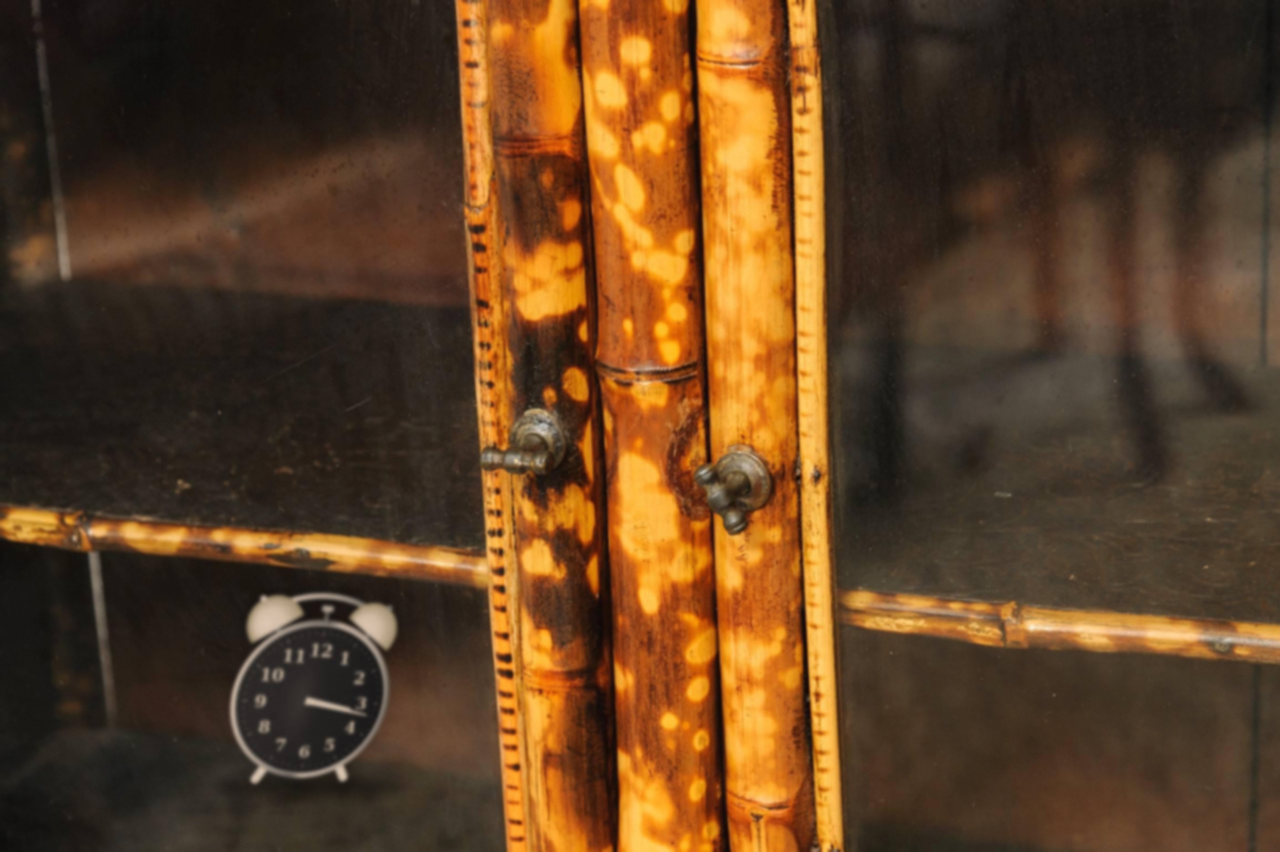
3:17
